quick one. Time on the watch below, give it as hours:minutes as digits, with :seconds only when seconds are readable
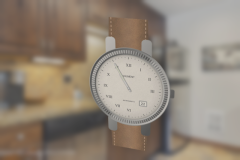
10:55
